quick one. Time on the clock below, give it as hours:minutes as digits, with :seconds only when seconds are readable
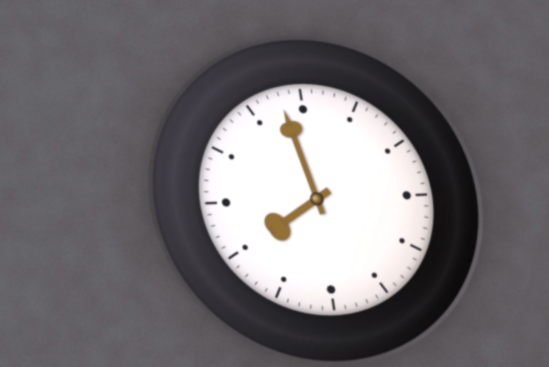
7:58
